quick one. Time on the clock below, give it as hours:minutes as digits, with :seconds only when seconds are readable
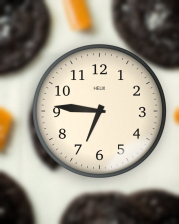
6:46
